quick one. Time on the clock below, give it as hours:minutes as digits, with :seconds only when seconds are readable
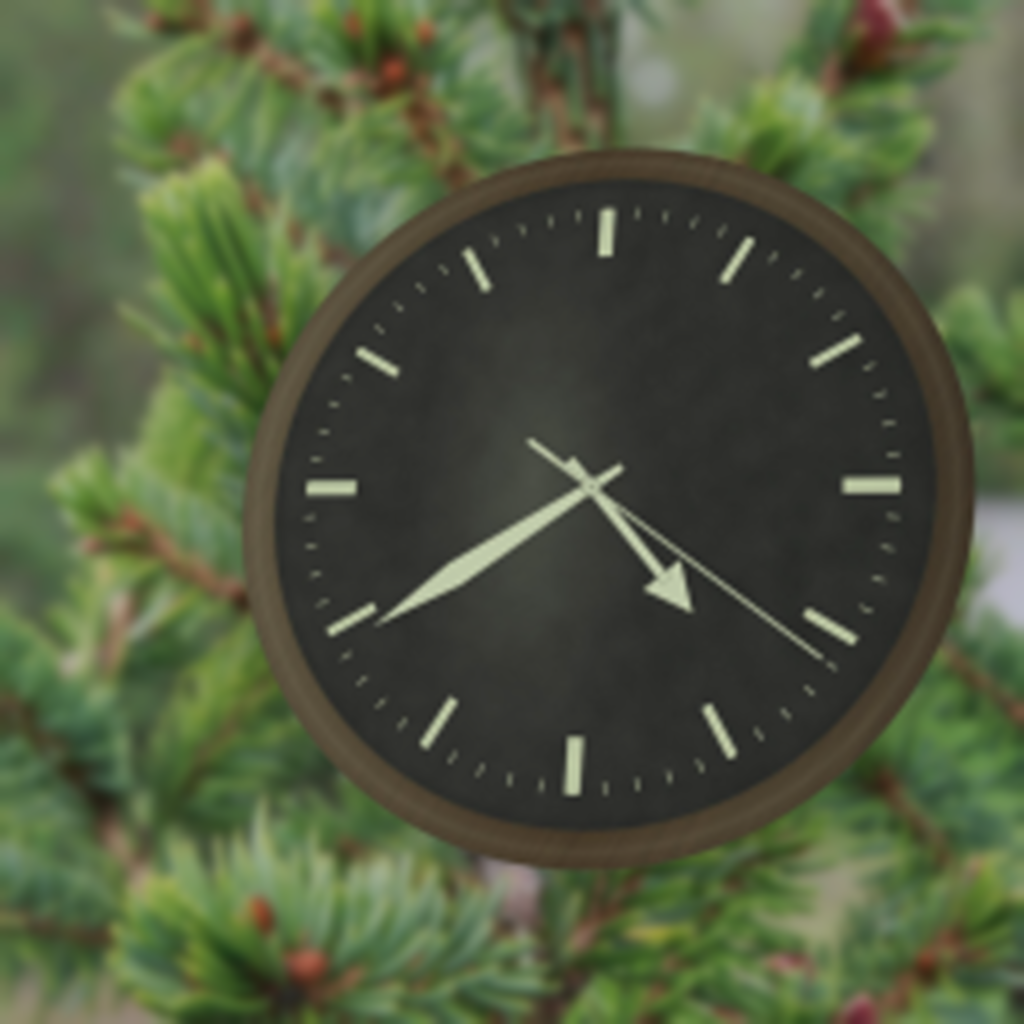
4:39:21
